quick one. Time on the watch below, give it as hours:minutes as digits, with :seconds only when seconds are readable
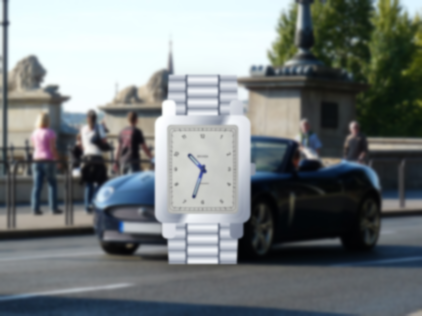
10:33
